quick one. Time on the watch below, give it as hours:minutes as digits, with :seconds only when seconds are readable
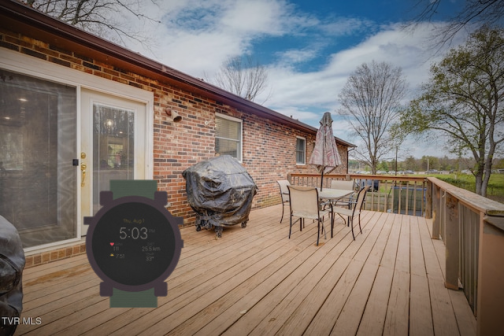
5:03
